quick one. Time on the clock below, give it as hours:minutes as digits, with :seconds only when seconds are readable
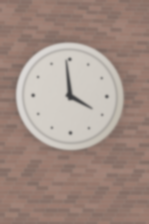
3:59
